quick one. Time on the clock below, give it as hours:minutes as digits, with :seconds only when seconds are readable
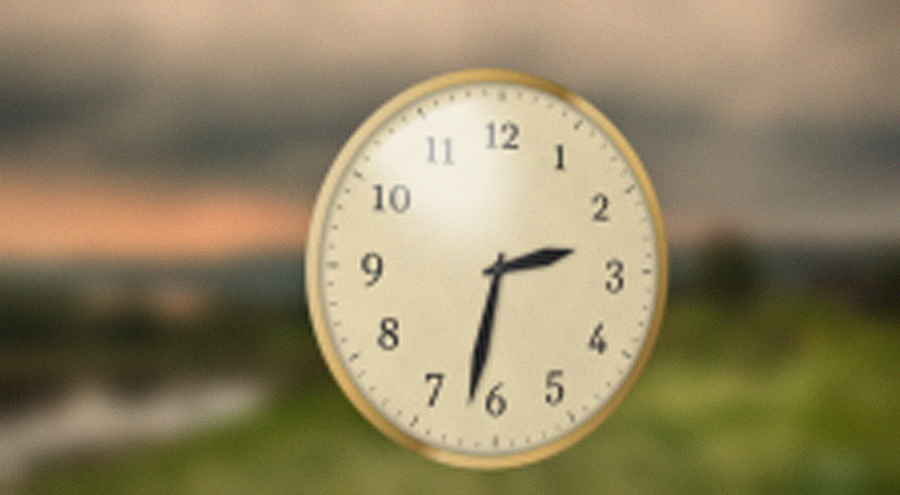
2:32
